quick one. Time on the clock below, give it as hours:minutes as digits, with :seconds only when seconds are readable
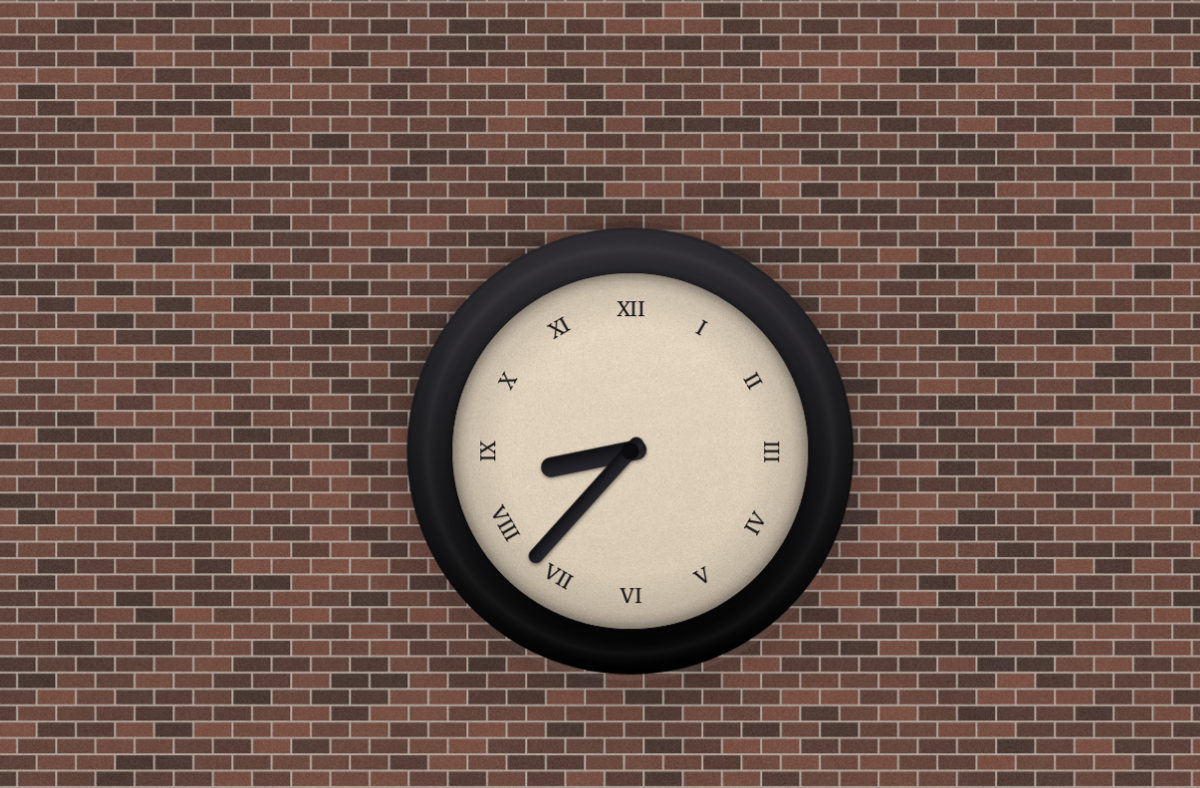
8:37
